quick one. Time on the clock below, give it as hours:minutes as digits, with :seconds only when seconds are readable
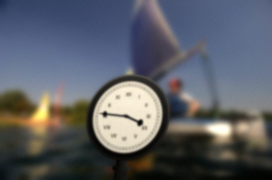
3:46
